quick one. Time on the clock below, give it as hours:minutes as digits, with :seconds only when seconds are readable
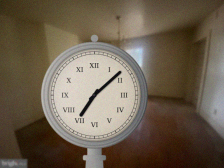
7:08
